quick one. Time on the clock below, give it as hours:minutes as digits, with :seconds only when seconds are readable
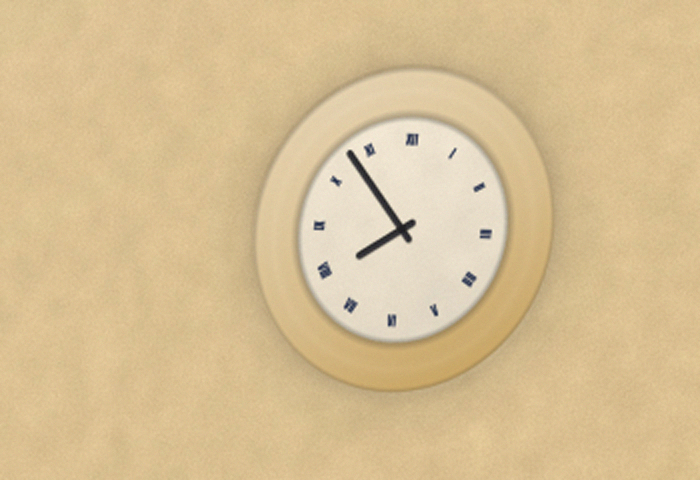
7:53
